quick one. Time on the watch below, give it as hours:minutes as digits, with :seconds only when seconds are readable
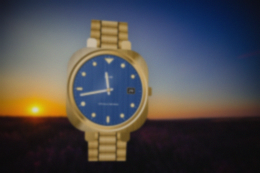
11:43
